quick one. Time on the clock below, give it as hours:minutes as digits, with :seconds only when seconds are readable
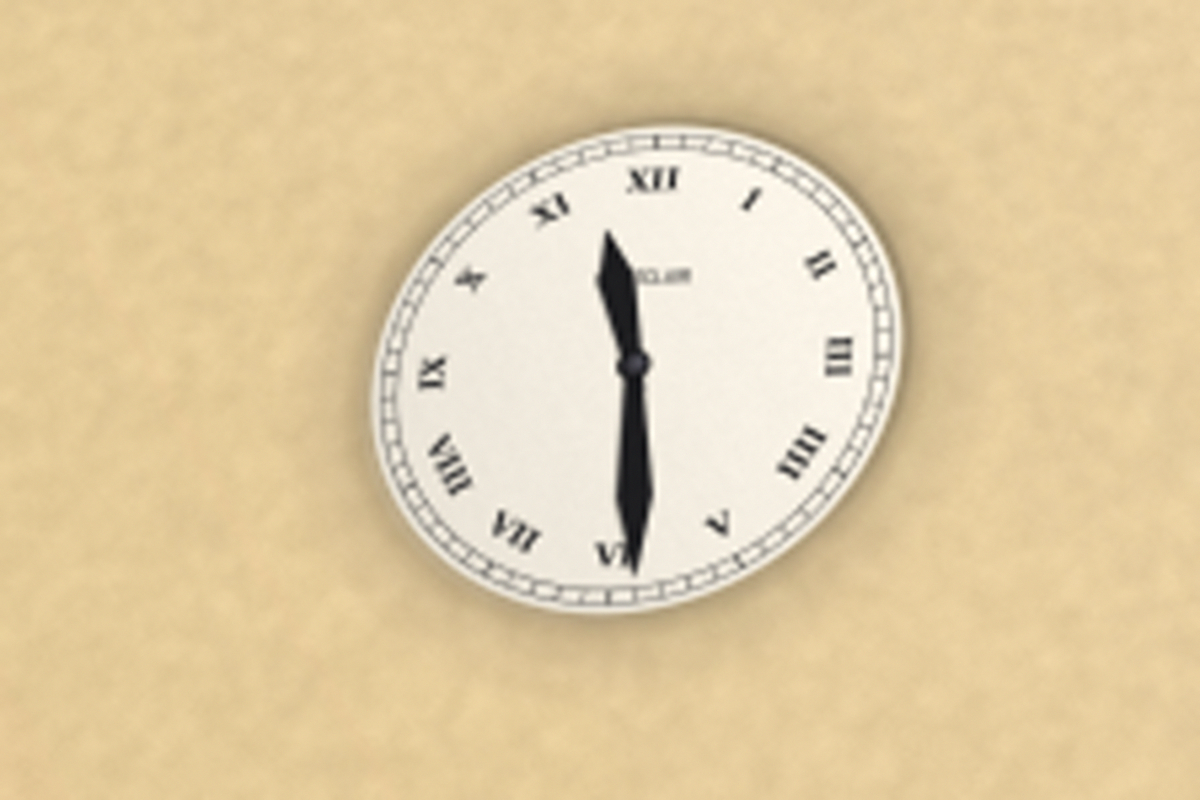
11:29
